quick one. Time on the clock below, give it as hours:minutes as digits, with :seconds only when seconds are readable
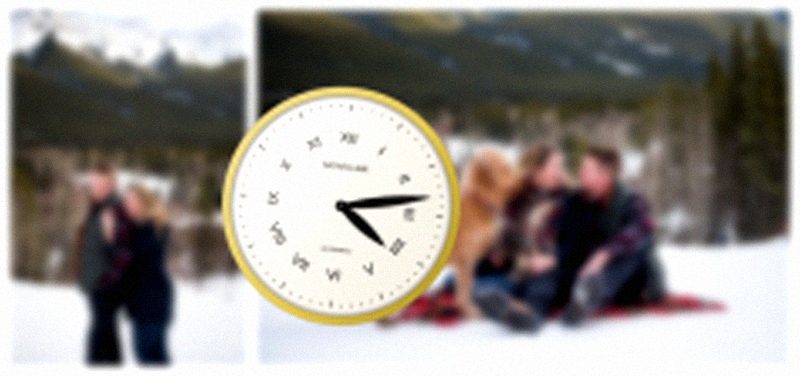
4:13
